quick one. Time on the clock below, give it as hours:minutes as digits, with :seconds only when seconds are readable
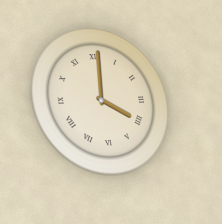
4:01
